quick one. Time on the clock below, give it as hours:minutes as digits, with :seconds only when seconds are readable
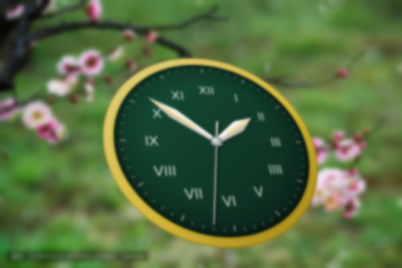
1:51:32
